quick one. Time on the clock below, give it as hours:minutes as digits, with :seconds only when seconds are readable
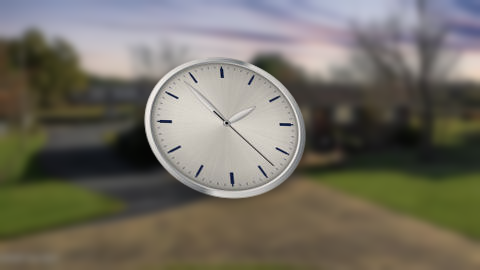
1:53:23
